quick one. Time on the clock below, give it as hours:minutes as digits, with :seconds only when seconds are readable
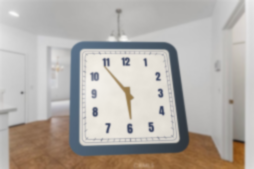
5:54
